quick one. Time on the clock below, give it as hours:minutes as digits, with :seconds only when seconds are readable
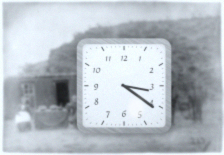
3:21
